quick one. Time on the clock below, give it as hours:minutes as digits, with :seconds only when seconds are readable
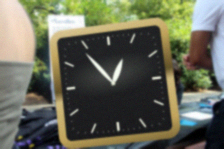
12:54
